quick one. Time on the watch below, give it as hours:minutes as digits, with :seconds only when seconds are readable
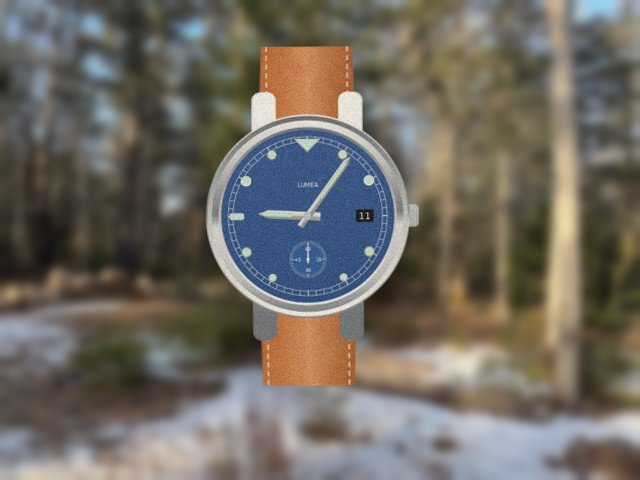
9:06
